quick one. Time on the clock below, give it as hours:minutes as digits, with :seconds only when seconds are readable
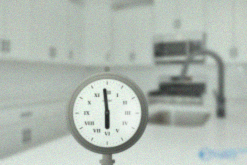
5:59
